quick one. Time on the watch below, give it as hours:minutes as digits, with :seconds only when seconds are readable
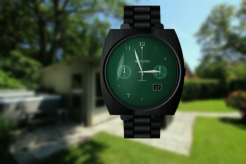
2:57
